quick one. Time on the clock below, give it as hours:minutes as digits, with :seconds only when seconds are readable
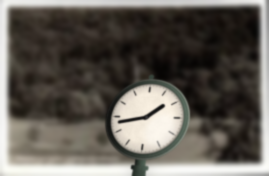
1:43
